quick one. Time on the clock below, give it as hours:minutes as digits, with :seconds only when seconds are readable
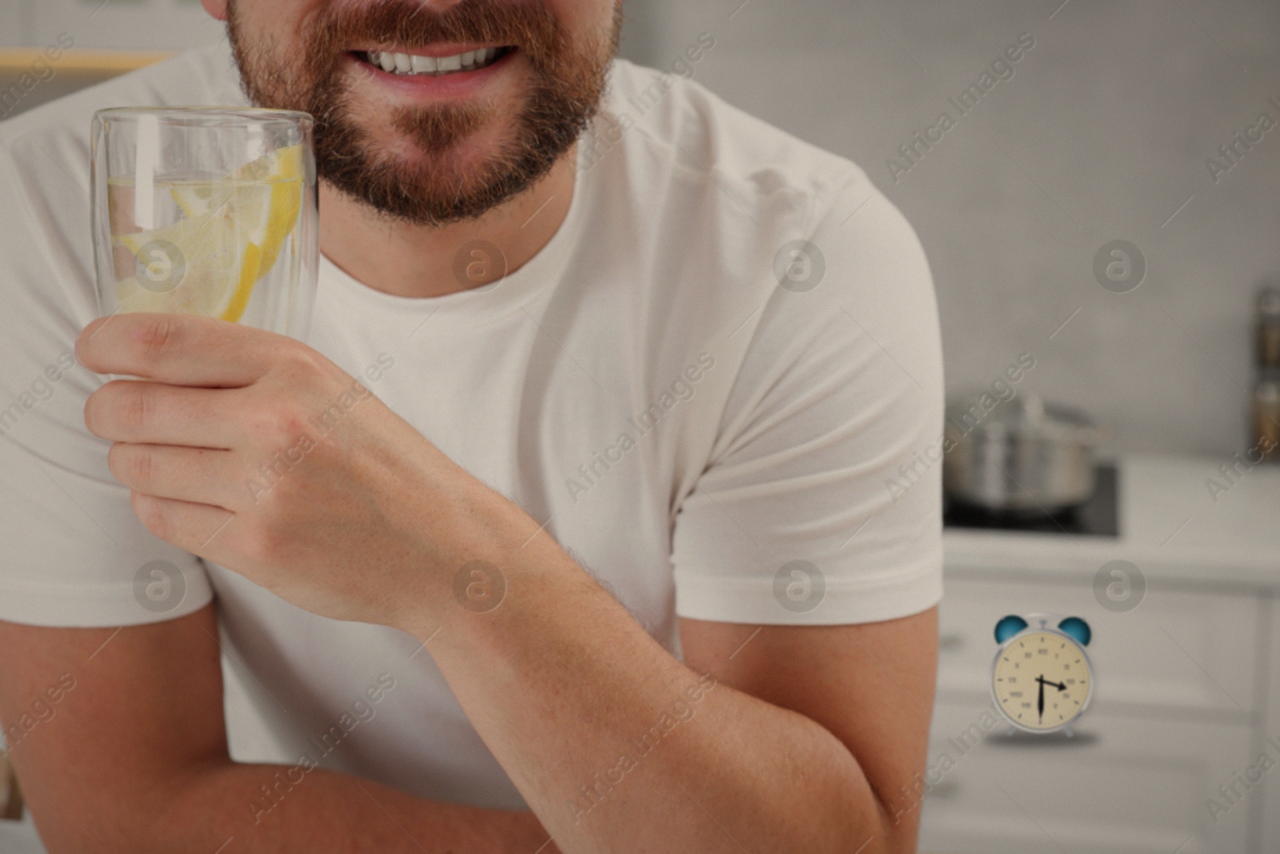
3:30
